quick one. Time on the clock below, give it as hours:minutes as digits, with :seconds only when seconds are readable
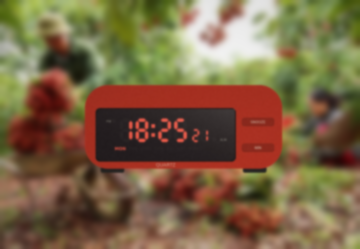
18:25:21
